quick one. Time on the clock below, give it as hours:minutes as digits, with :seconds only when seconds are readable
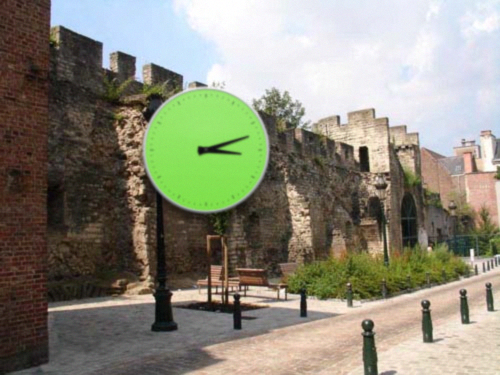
3:12
